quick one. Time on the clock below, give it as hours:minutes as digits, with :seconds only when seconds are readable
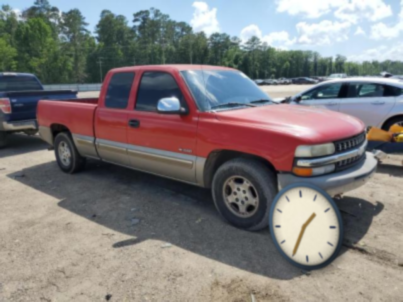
1:35
